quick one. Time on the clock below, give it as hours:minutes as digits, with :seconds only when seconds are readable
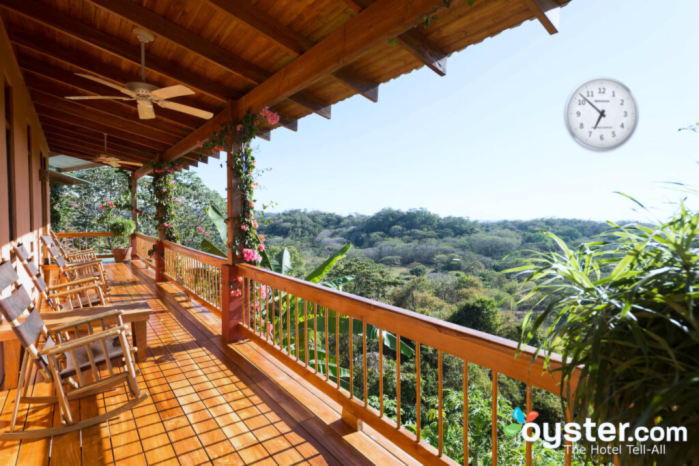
6:52
